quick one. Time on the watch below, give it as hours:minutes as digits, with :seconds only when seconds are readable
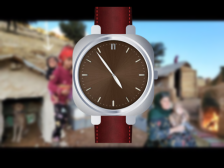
4:54
